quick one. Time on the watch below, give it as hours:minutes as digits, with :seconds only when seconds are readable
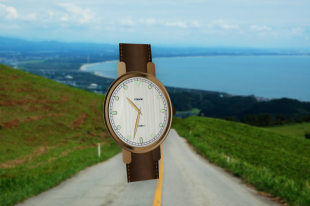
10:33
